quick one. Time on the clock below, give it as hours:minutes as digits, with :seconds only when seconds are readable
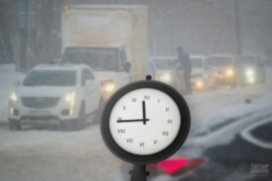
11:44
